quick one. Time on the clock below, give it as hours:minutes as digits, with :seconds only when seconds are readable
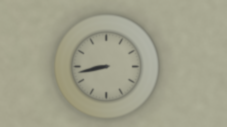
8:43
